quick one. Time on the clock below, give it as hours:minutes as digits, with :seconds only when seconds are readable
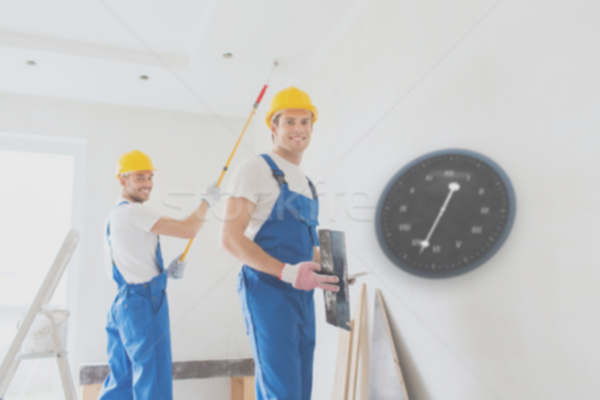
12:33
